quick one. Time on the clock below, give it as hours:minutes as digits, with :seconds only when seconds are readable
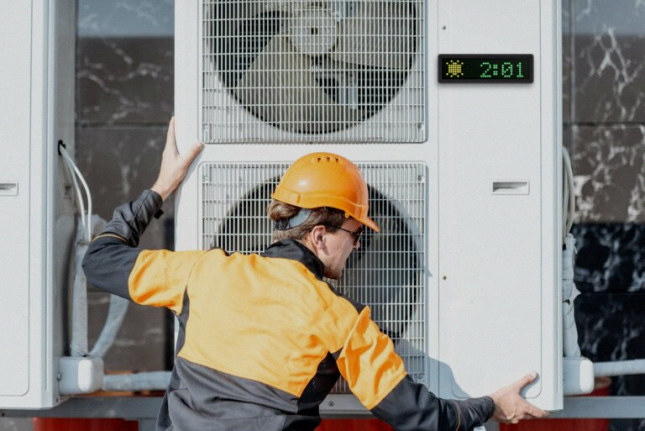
2:01
